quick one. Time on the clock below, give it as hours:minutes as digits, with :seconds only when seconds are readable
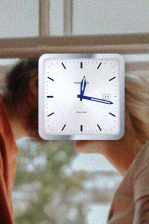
12:17
